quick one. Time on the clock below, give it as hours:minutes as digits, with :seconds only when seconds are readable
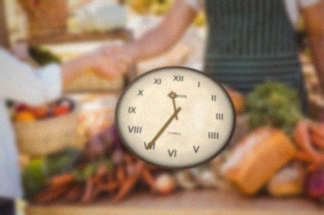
11:35
